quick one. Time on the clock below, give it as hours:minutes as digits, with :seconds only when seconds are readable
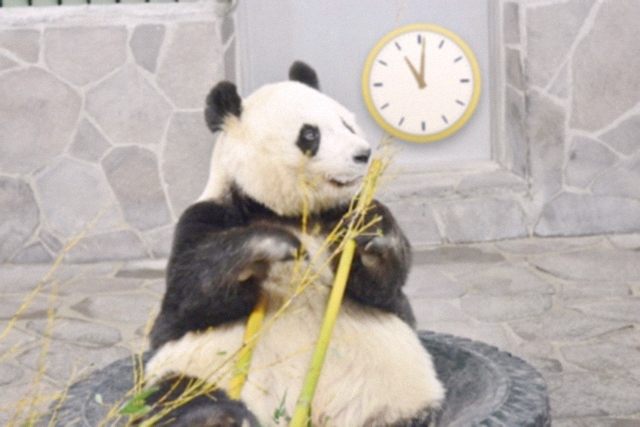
11:01
